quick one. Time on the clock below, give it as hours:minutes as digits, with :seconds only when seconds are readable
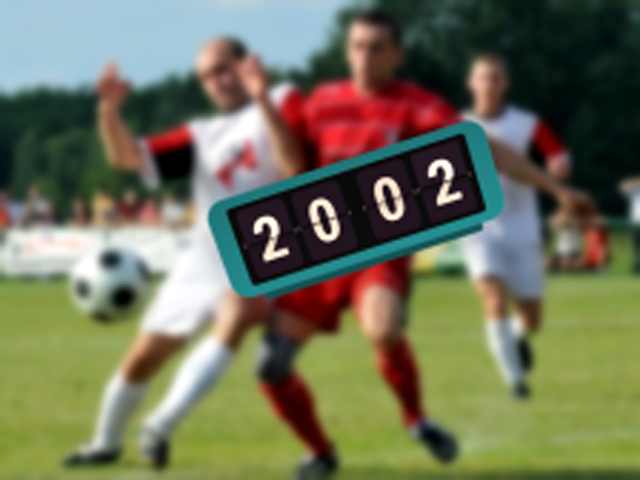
20:02
